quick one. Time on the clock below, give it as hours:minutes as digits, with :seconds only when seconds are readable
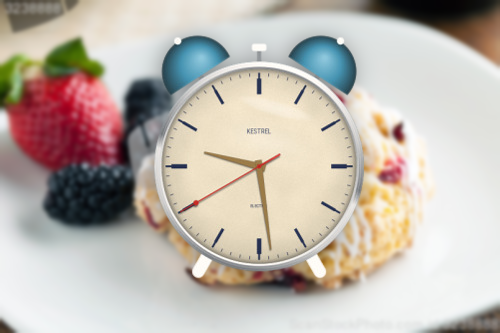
9:28:40
